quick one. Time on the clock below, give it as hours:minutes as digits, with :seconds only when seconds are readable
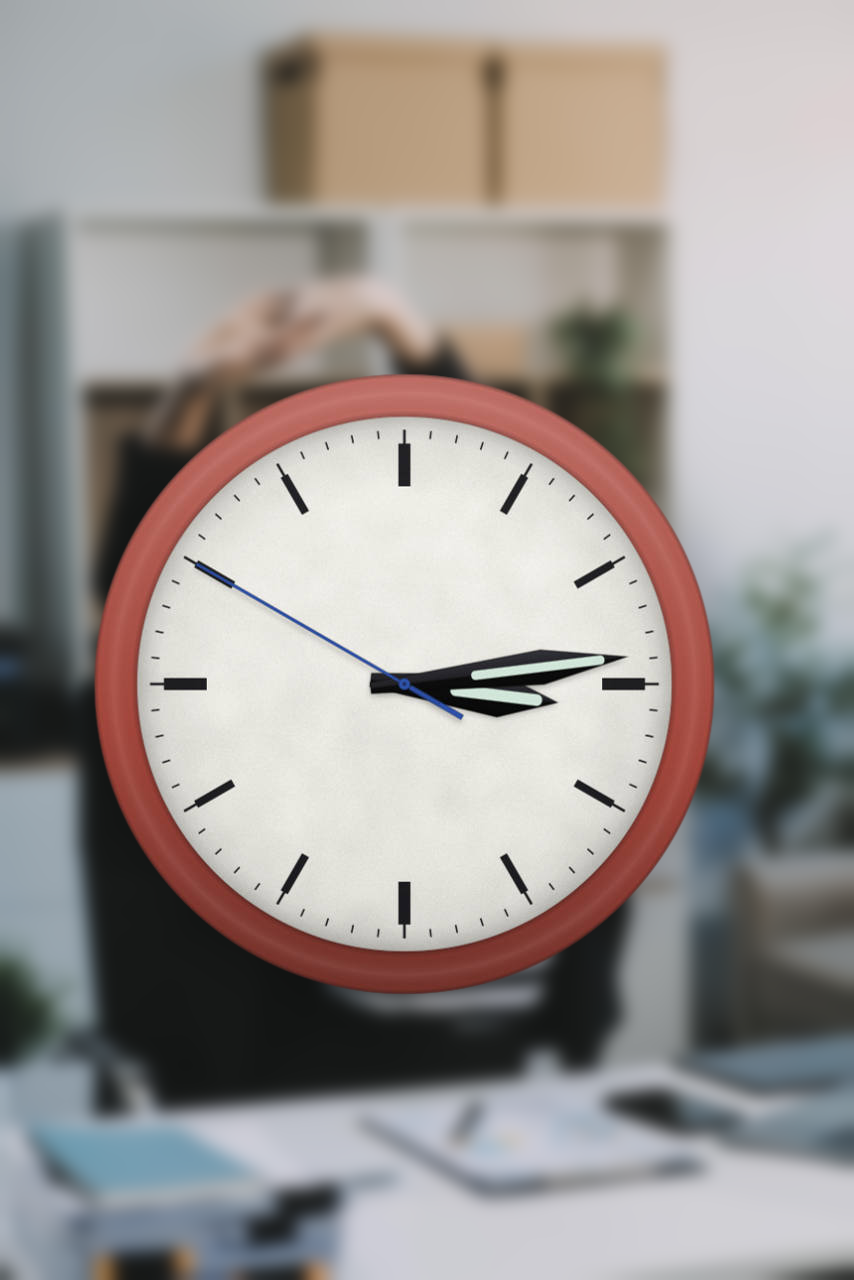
3:13:50
